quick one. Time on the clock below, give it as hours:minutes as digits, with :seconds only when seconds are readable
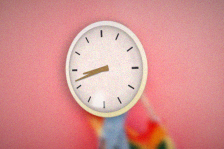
8:42
